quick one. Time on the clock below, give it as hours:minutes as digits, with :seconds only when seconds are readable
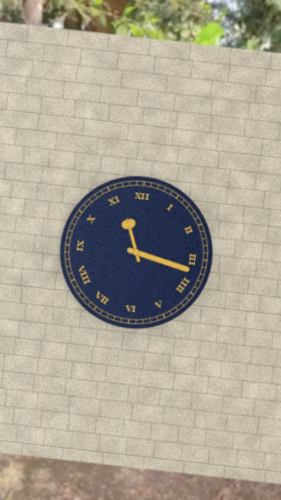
11:17
